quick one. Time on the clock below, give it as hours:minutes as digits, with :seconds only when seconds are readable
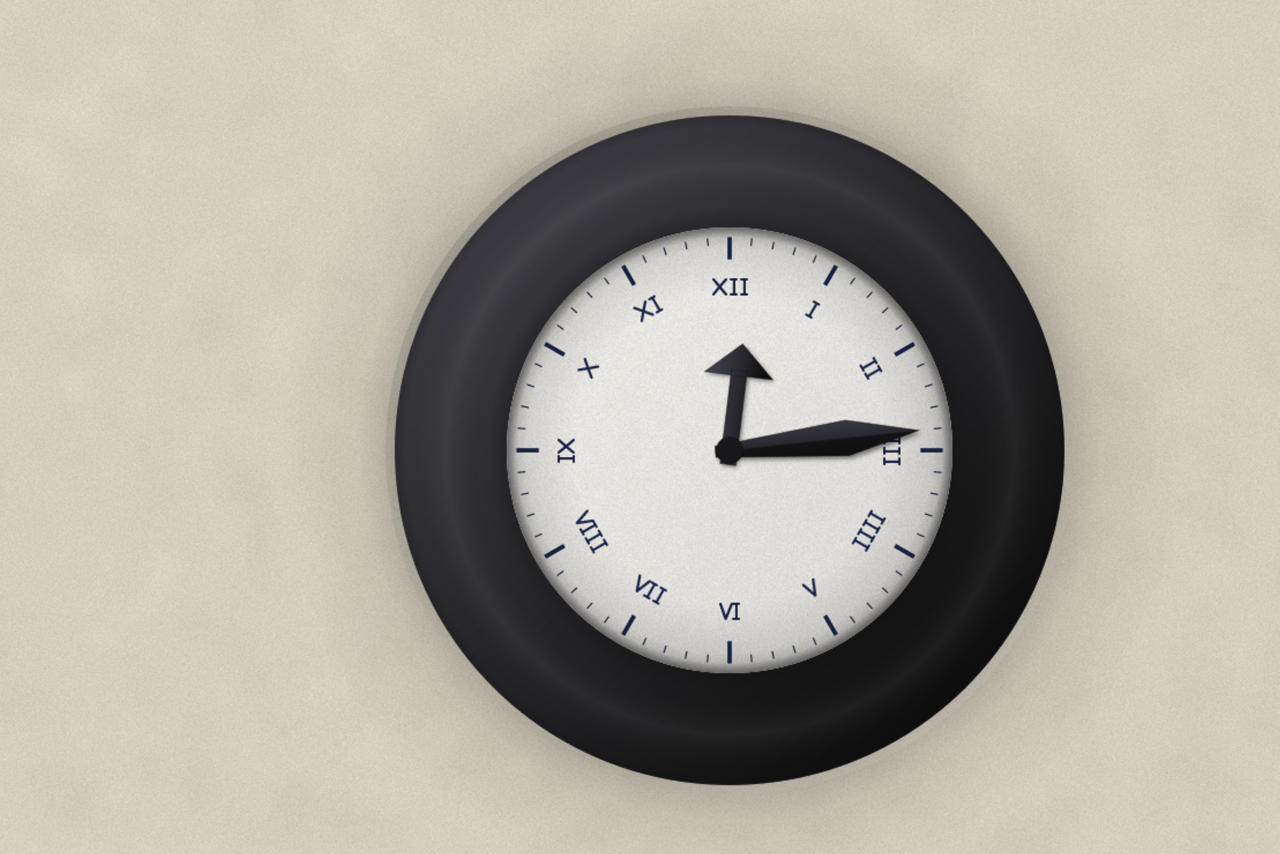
12:14
